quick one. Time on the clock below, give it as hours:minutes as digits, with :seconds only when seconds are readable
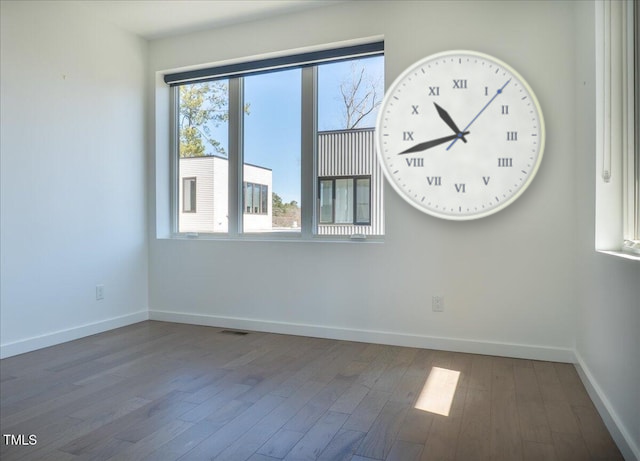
10:42:07
